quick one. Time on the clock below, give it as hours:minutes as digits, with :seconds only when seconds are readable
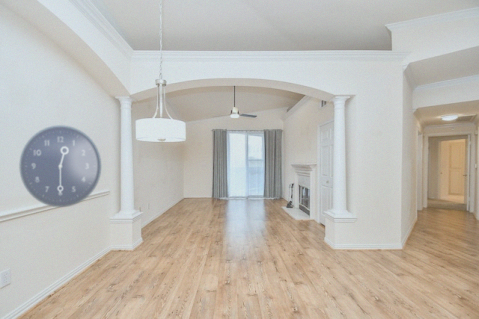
12:30
